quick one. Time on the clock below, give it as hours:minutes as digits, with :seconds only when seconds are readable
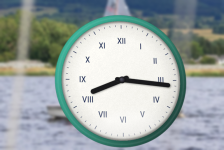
8:16
